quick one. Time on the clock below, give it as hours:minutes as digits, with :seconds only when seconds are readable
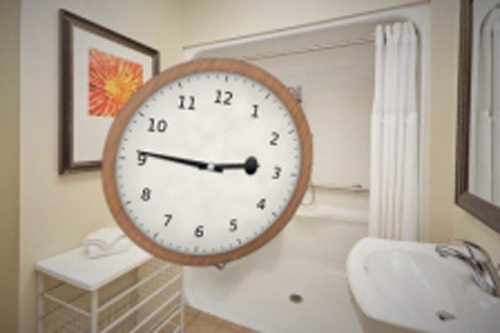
2:46
